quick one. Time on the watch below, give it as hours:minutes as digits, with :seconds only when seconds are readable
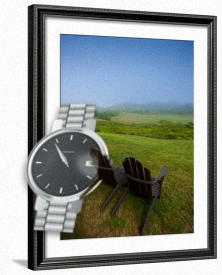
10:54
